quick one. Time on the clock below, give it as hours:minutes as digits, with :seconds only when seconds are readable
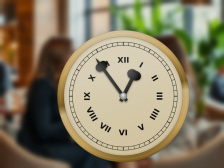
12:54
